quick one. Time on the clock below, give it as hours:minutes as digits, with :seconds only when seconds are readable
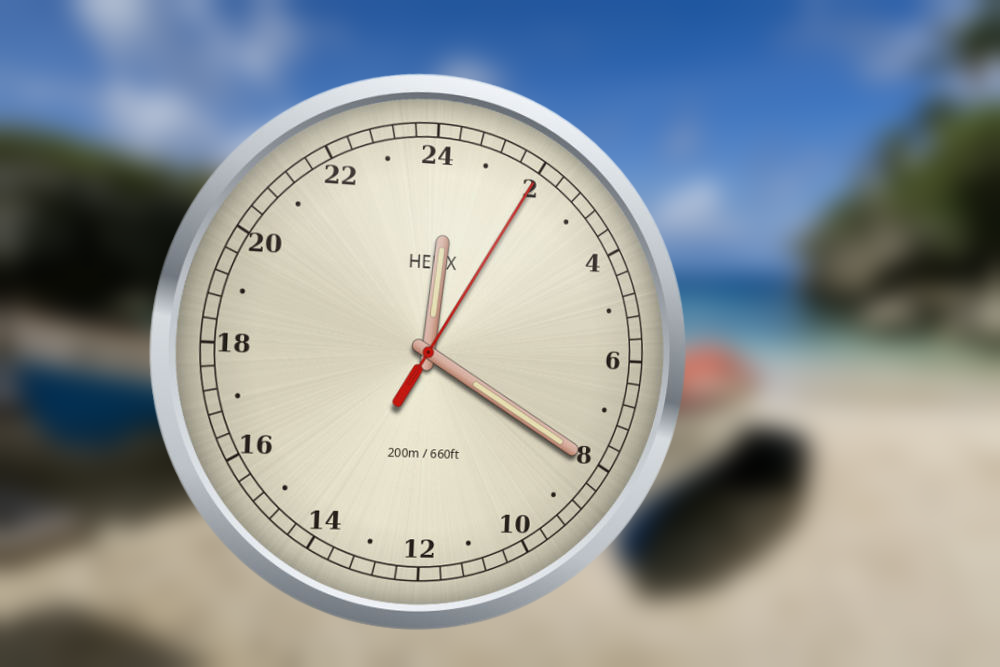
0:20:05
